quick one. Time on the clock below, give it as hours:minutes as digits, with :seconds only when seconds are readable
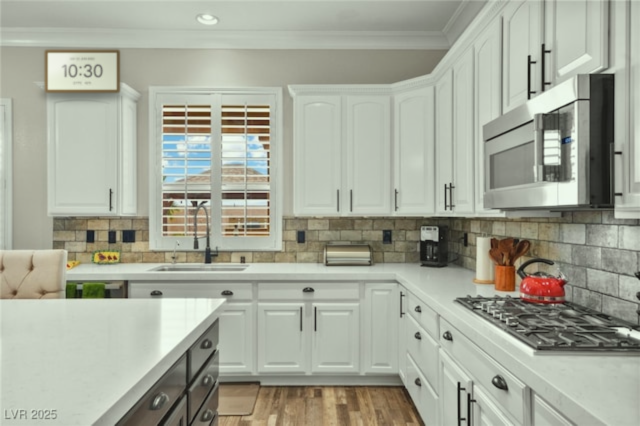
10:30
